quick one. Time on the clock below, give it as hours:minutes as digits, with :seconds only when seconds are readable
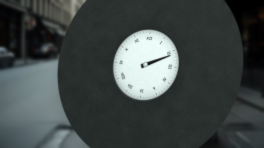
2:11
